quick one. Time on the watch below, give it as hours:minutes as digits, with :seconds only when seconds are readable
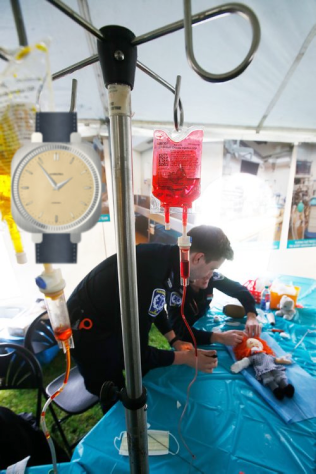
1:54
